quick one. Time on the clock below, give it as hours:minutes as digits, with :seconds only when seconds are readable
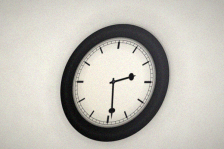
2:29
